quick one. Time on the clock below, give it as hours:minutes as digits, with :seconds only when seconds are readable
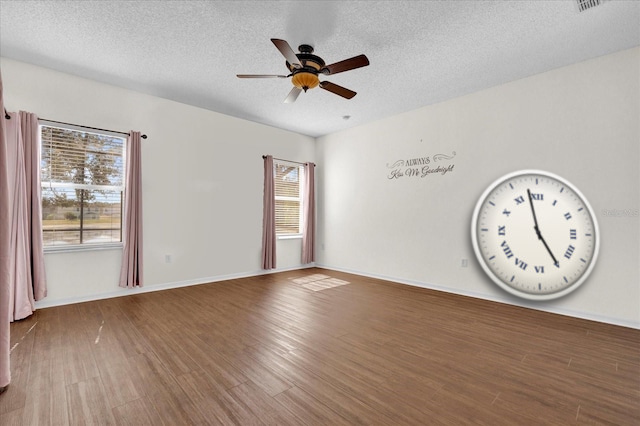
4:58
